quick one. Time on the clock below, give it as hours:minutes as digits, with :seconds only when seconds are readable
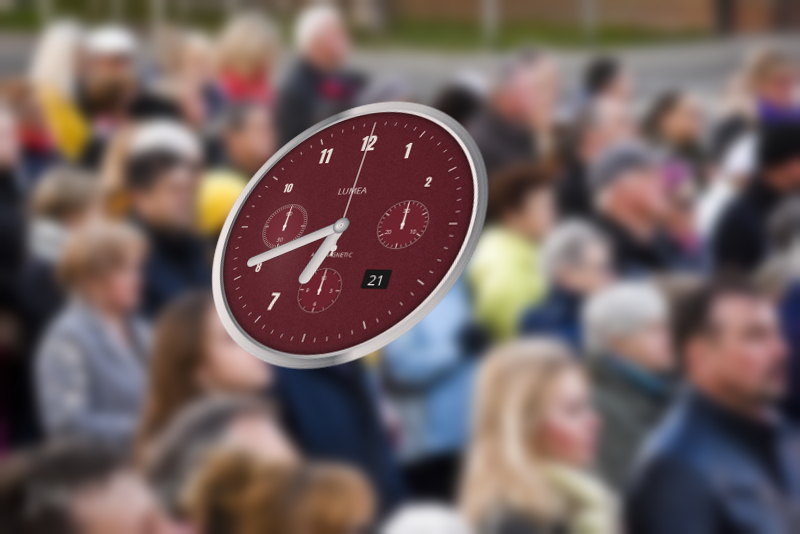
6:41
